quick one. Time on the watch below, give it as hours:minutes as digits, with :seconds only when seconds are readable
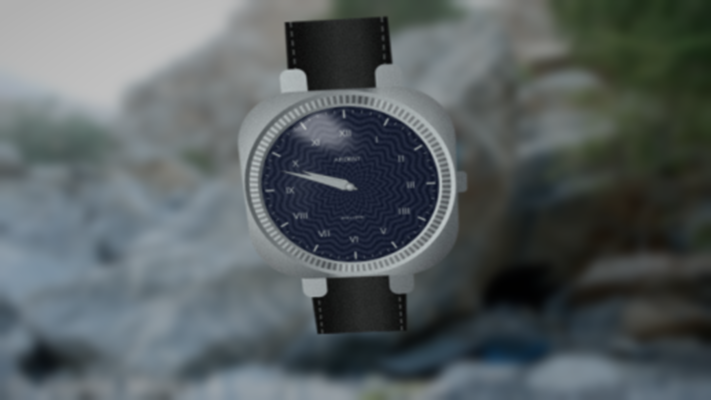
9:48
